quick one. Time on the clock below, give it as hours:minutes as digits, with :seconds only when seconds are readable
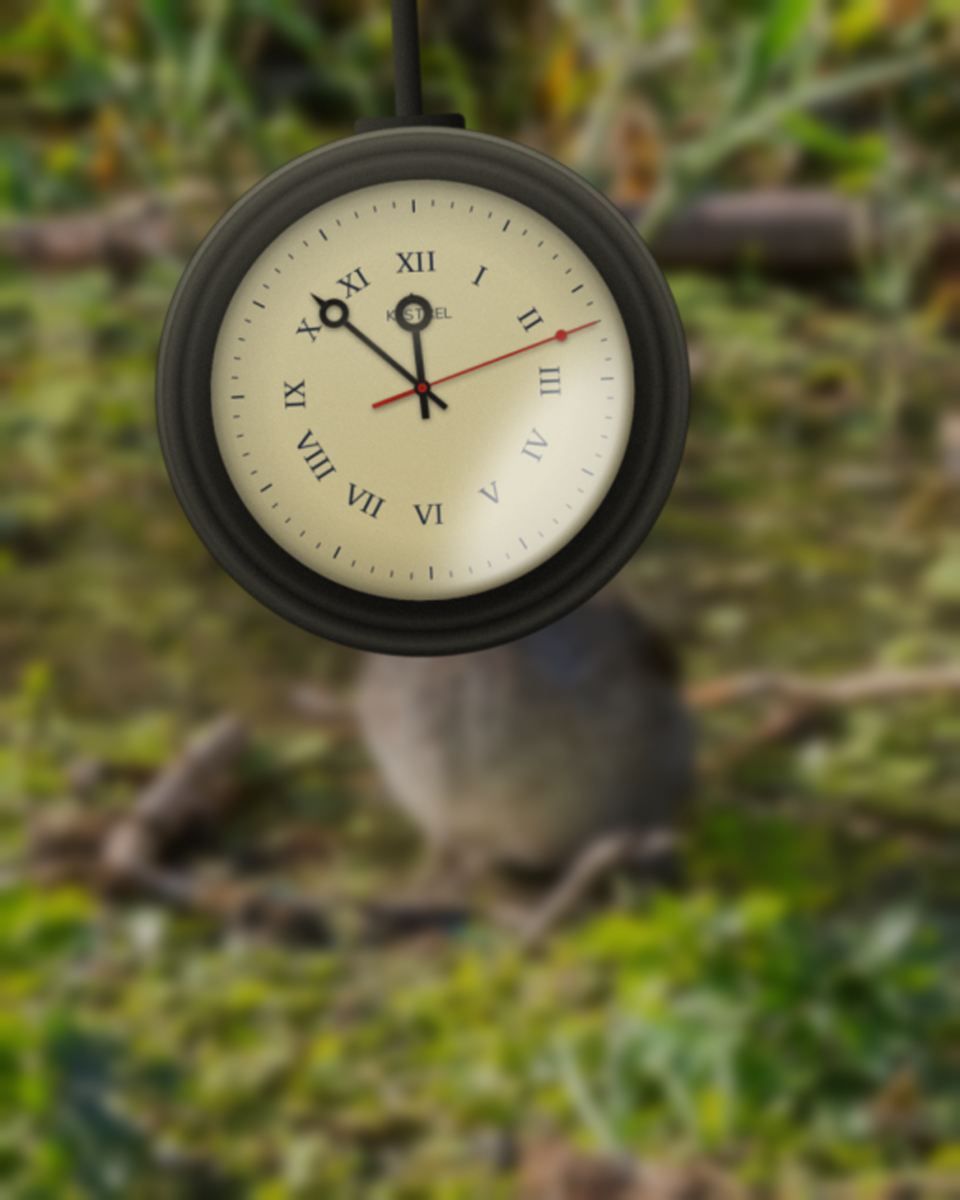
11:52:12
